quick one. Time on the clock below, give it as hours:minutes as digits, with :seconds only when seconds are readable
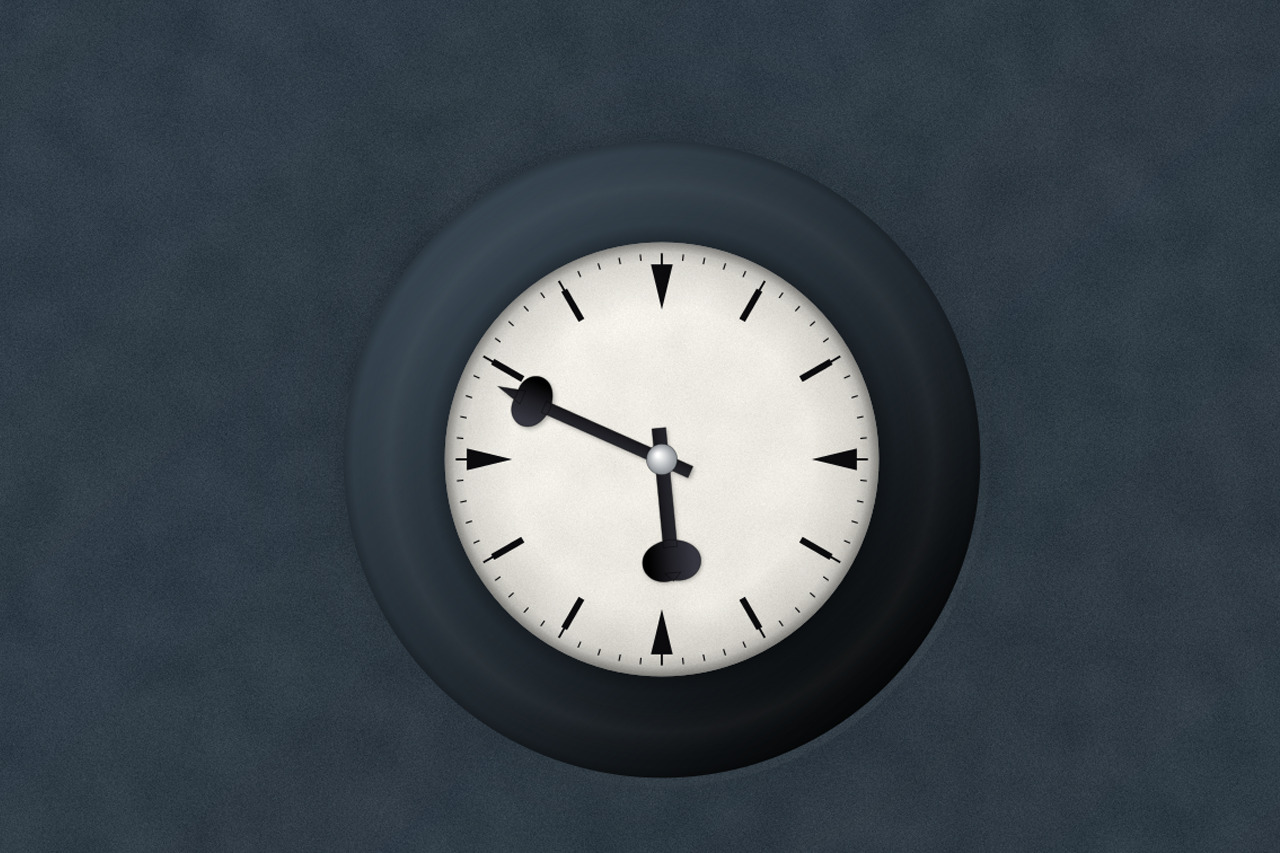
5:49
